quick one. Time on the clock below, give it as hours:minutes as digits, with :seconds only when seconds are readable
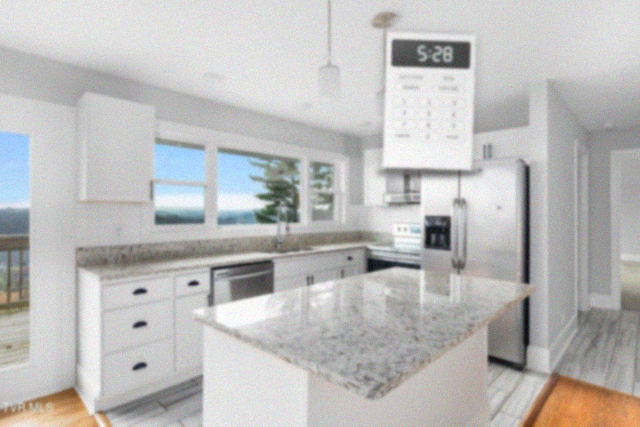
5:28
